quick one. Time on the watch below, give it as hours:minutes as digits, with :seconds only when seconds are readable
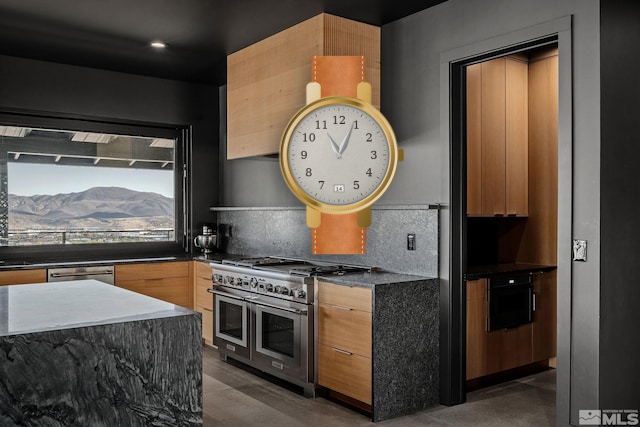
11:04
